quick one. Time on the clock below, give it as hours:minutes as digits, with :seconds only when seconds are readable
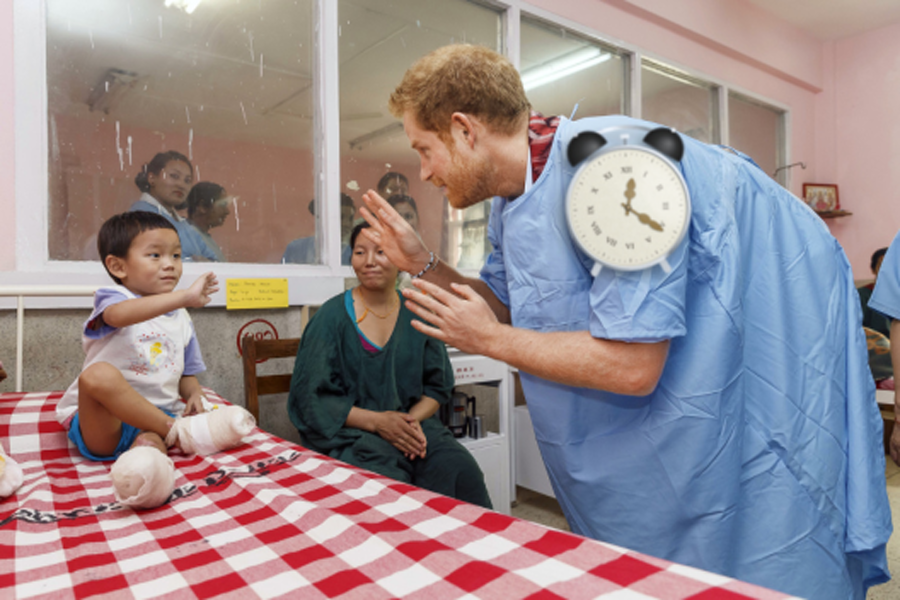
12:21
